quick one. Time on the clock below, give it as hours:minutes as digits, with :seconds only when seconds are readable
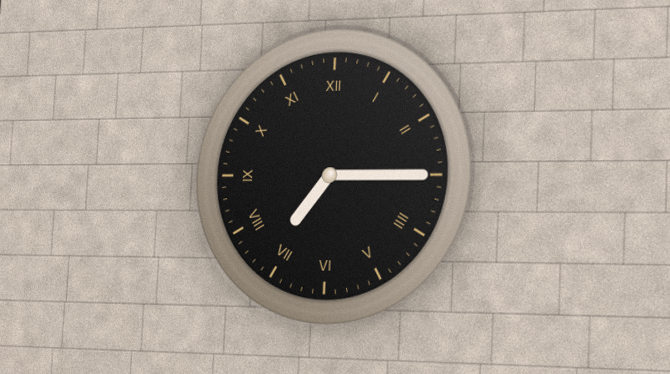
7:15
